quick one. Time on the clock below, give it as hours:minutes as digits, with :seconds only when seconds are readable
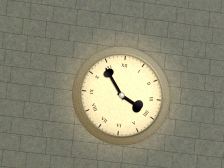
3:54
